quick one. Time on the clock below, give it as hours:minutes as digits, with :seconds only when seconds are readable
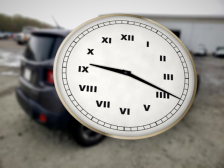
9:19
